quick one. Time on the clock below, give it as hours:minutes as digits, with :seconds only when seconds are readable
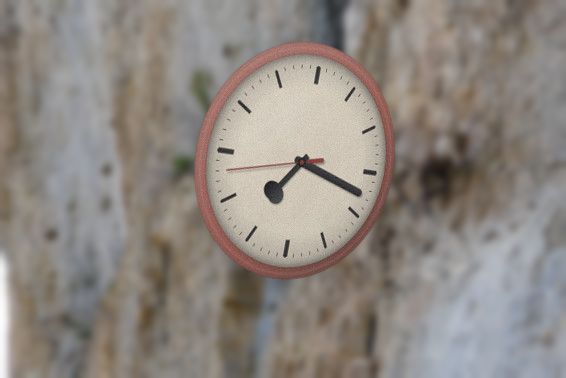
7:17:43
